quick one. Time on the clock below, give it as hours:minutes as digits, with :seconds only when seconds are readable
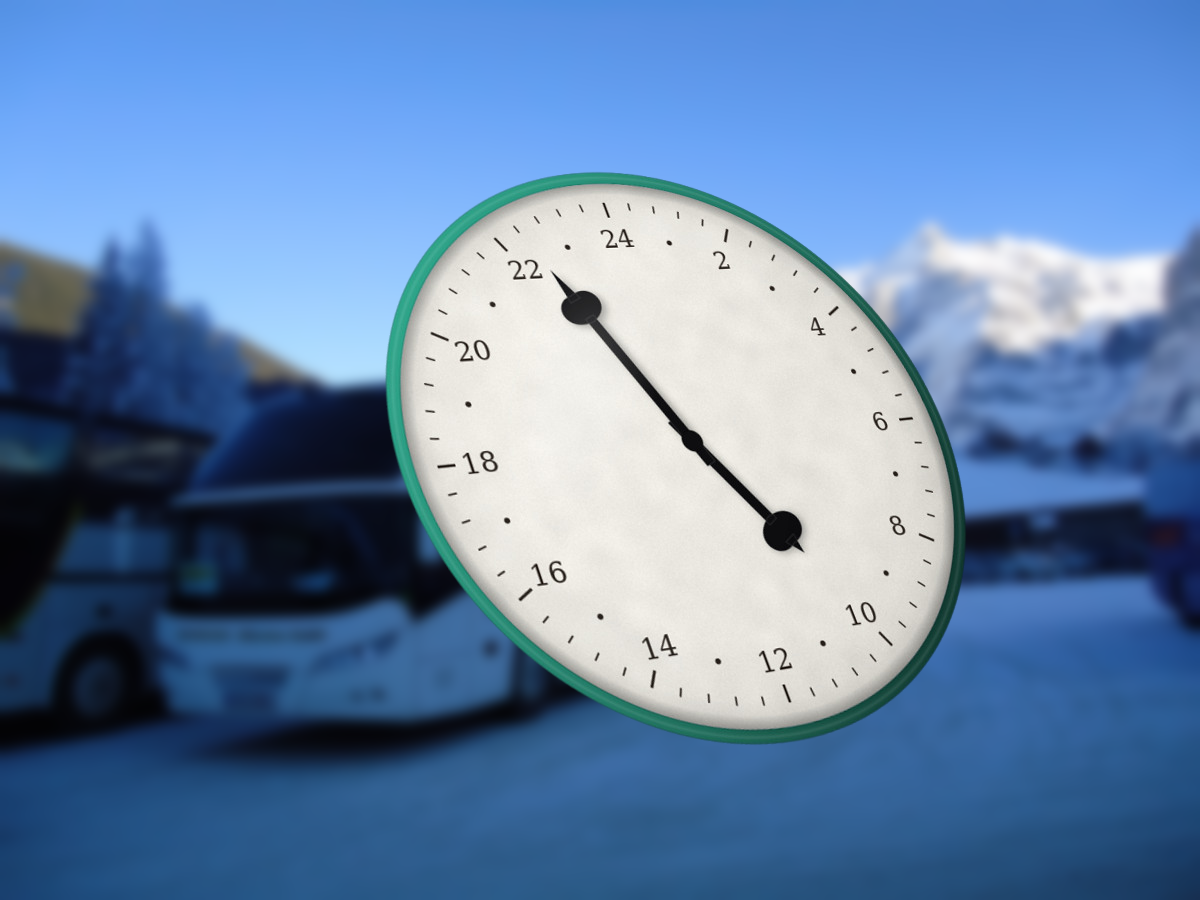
9:56
